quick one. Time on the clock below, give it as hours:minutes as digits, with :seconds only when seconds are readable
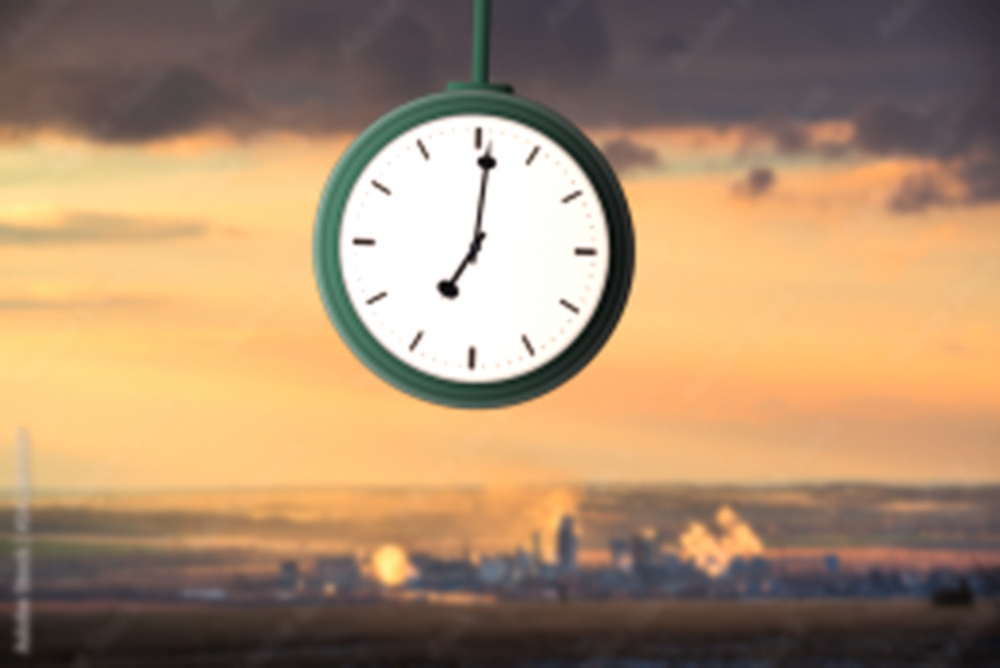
7:01
